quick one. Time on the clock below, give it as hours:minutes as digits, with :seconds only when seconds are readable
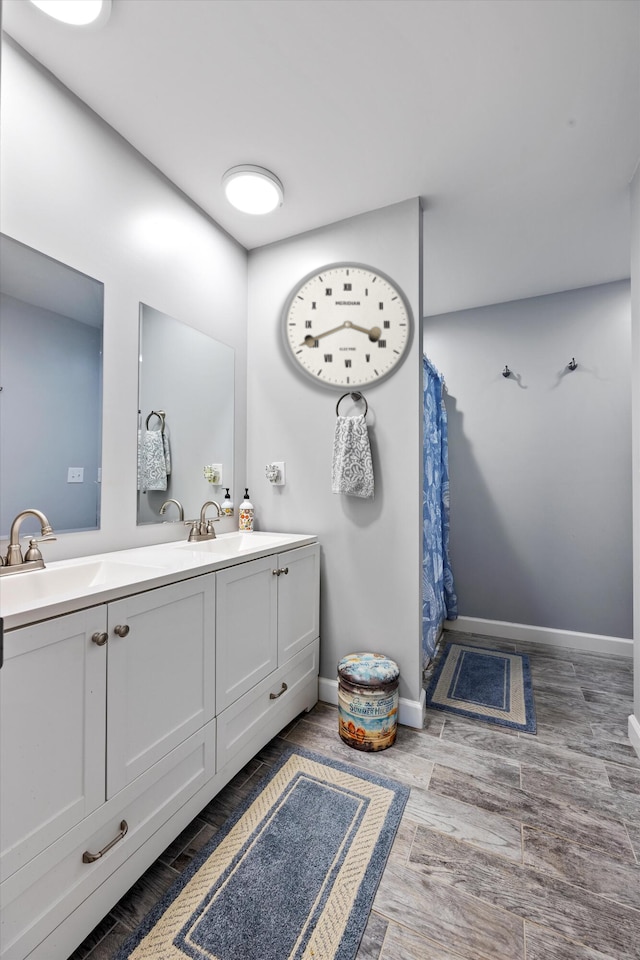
3:41
